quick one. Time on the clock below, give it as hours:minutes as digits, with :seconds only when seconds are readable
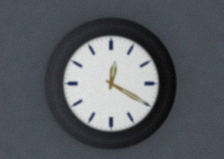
12:20
